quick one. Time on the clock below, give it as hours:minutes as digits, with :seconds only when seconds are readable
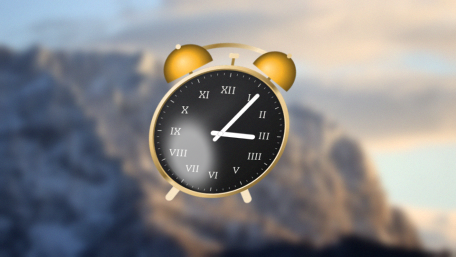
3:06
